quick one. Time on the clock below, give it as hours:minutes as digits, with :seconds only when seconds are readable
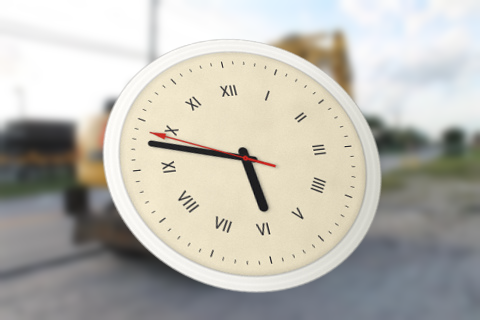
5:47:49
